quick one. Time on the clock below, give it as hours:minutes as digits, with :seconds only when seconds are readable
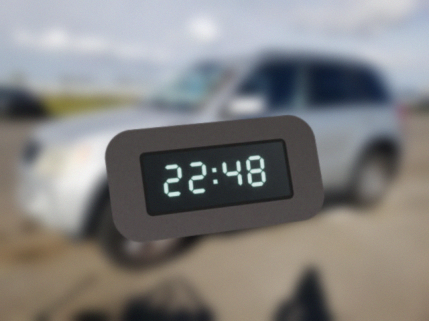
22:48
